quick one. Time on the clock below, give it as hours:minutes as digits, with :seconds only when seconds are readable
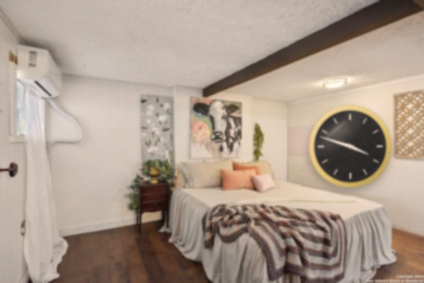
3:48
